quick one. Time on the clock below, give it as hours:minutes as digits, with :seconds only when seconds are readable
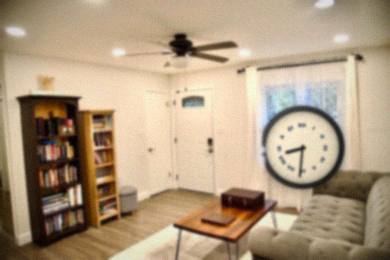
8:31
